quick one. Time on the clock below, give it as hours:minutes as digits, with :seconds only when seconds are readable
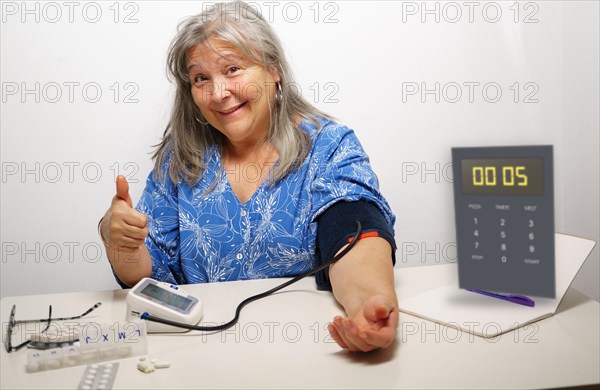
0:05
